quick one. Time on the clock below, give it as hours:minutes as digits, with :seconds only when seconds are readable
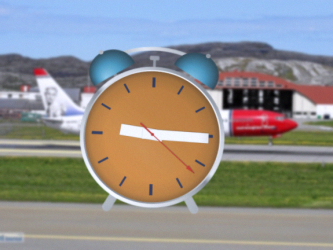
9:15:22
